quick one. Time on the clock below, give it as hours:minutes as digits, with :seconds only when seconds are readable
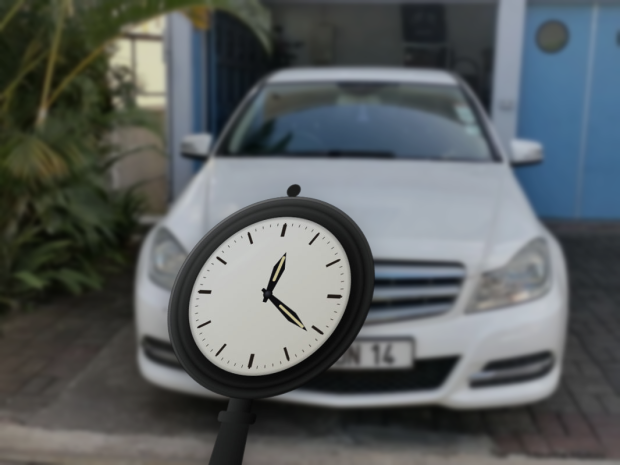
12:21
